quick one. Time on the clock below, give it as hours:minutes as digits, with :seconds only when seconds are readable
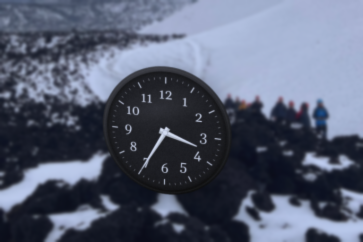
3:35
